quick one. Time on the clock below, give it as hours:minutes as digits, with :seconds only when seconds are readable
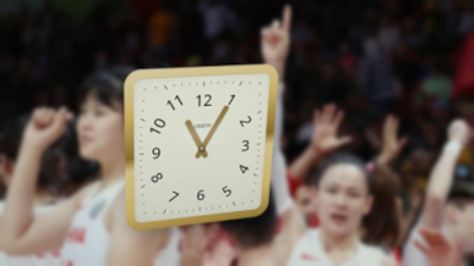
11:05
